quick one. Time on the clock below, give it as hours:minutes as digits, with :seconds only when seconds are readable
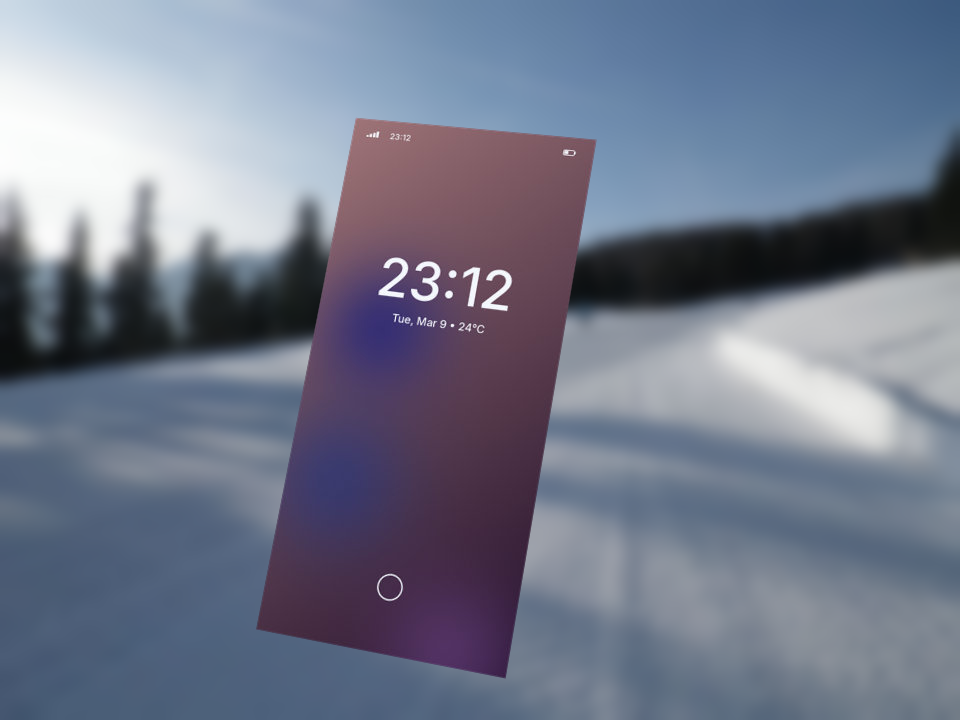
23:12
